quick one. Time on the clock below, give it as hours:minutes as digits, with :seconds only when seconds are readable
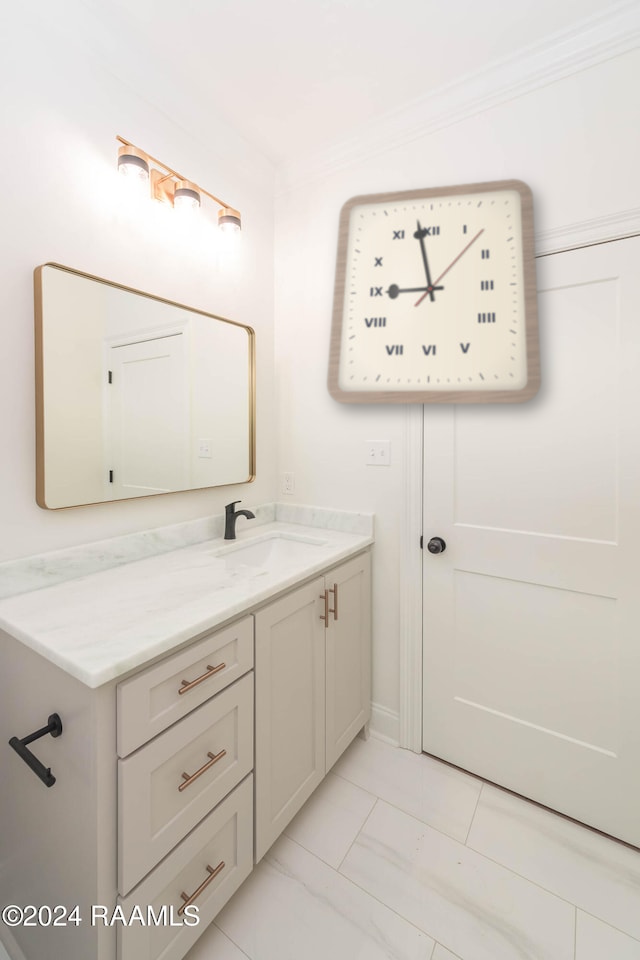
8:58:07
